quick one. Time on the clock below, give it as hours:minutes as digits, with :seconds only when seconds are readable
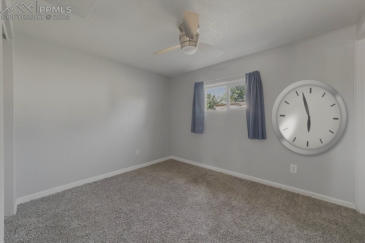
5:57
